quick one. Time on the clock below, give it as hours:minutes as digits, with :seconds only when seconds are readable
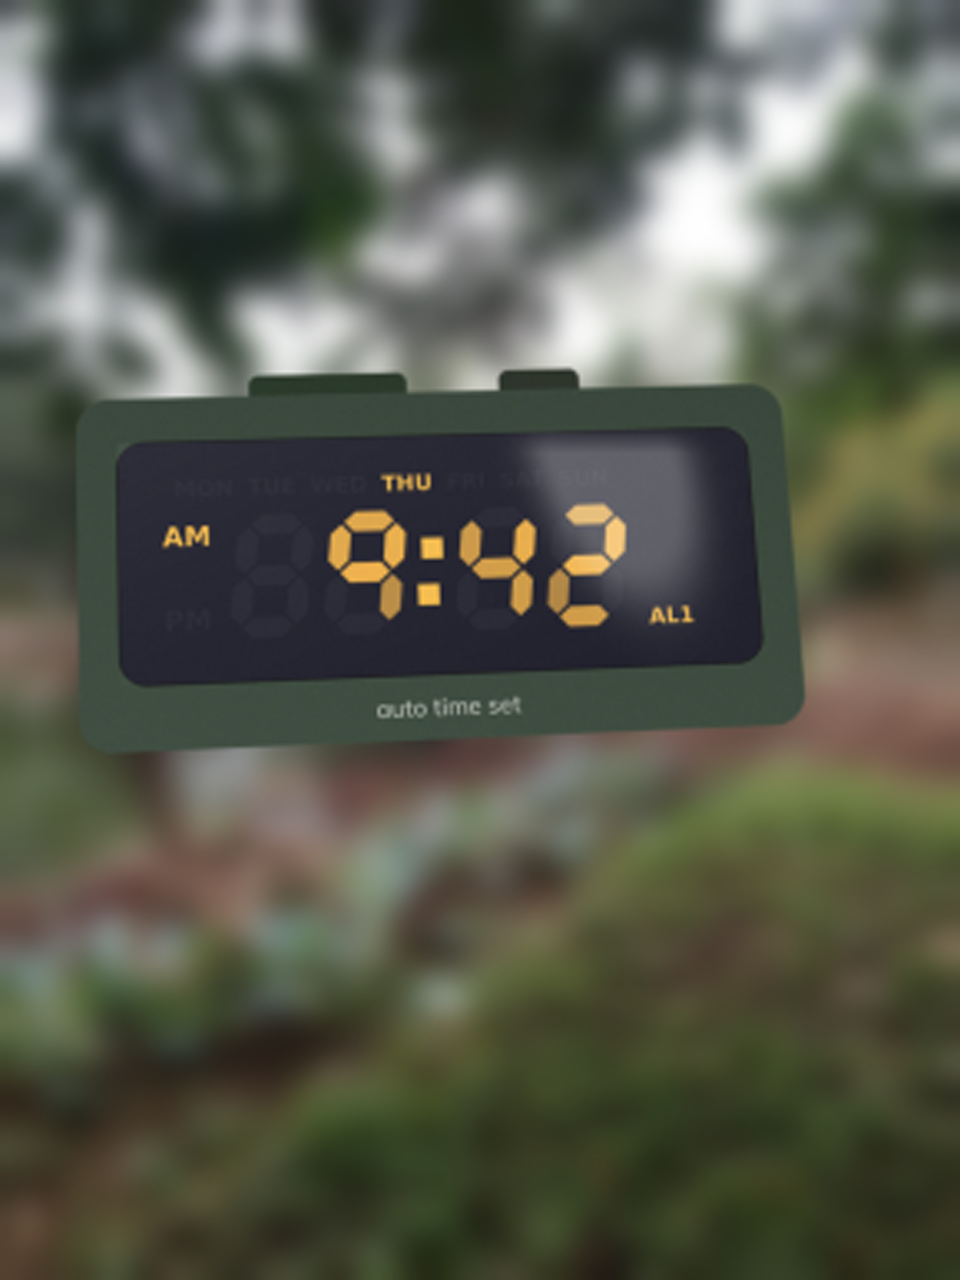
9:42
